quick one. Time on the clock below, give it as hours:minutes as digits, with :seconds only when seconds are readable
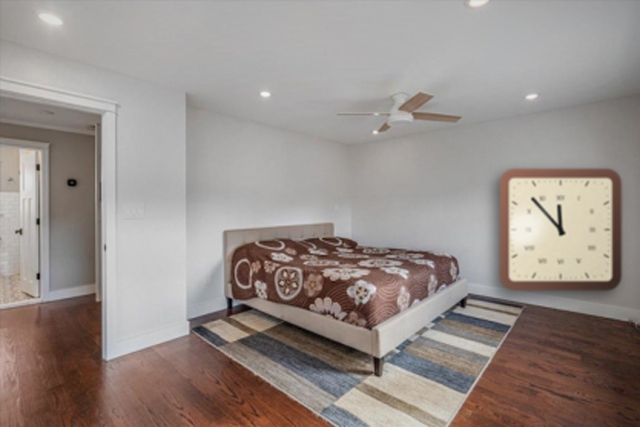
11:53
